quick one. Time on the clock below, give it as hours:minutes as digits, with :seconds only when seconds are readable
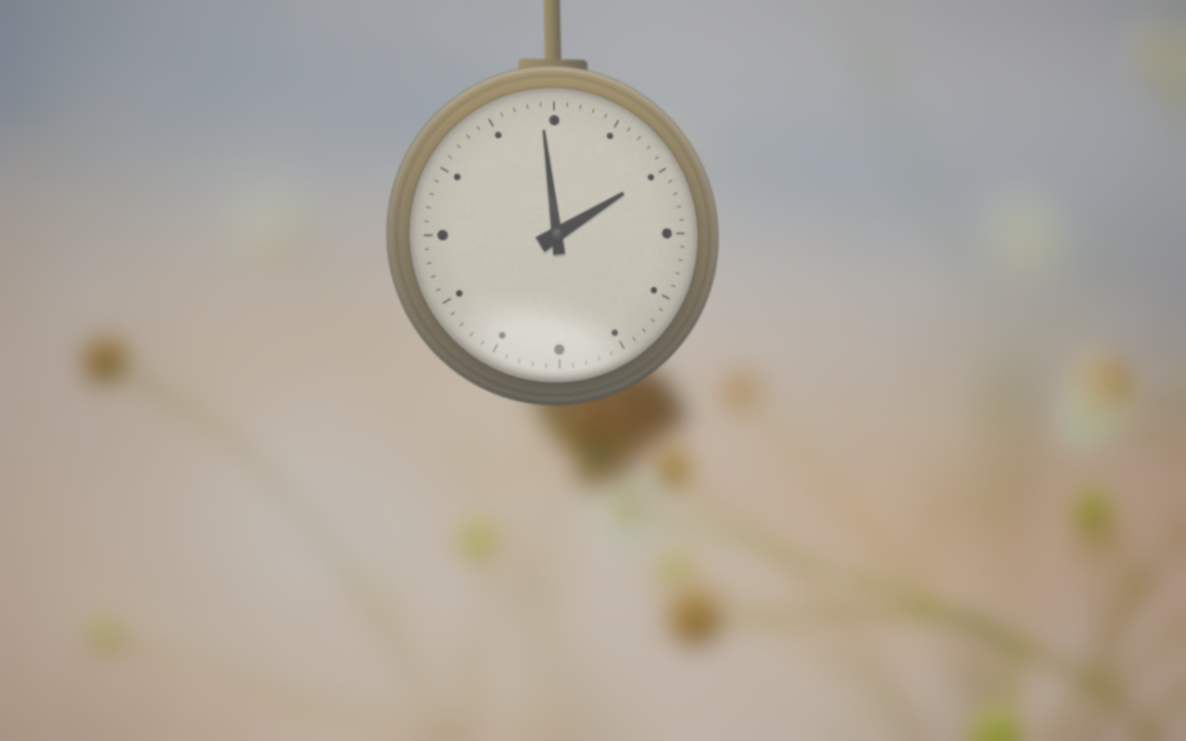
1:59
